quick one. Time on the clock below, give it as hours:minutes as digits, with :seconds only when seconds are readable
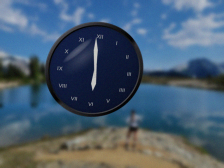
5:59
